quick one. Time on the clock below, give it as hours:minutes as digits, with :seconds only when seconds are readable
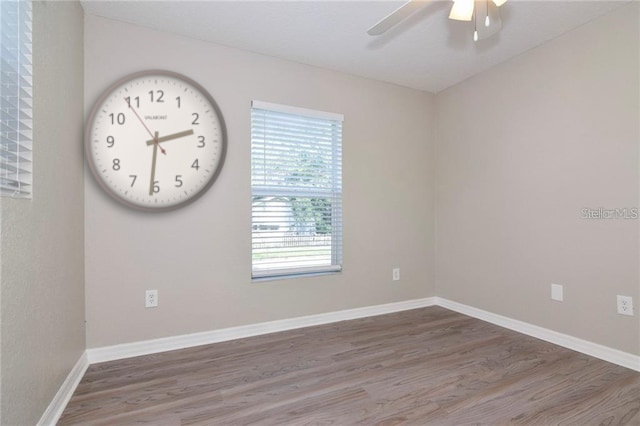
2:30:54
